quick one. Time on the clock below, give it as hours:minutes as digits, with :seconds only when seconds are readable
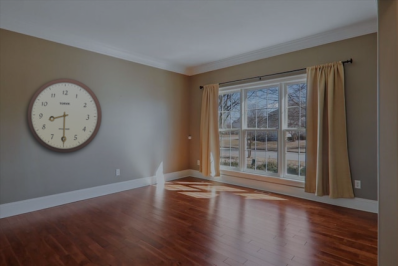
8:30
